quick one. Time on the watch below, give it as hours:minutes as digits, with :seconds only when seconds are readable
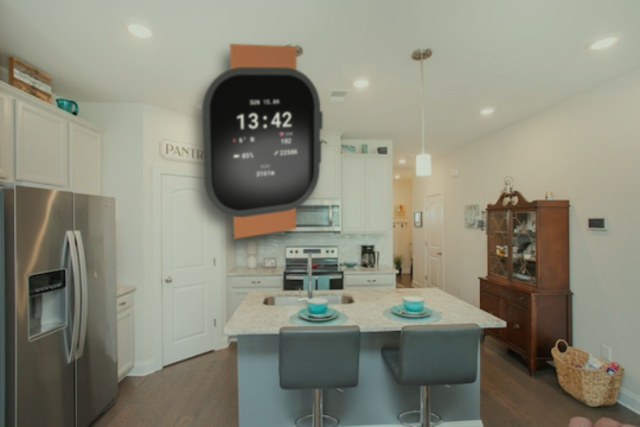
13:42
